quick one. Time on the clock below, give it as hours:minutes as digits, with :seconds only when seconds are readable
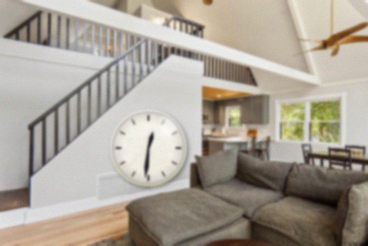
12:31
